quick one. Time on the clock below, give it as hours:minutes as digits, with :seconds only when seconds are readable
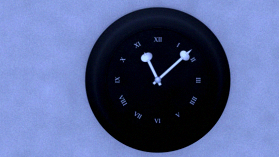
11:08
